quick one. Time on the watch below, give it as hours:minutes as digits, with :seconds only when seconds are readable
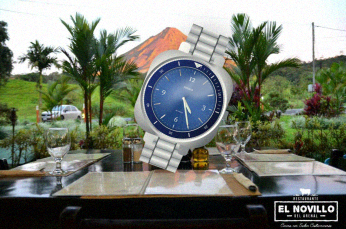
4:25
